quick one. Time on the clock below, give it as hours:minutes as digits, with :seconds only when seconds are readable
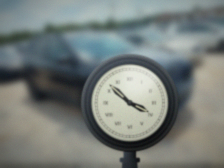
3:52
